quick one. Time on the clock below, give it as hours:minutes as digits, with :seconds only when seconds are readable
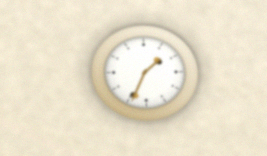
1:34
